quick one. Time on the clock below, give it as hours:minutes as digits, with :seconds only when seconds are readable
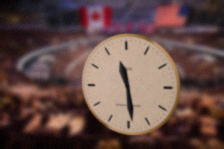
11:29
